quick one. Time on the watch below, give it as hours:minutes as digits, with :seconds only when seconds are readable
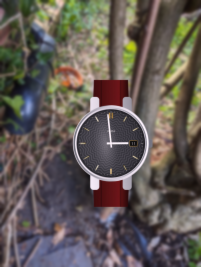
2:59
